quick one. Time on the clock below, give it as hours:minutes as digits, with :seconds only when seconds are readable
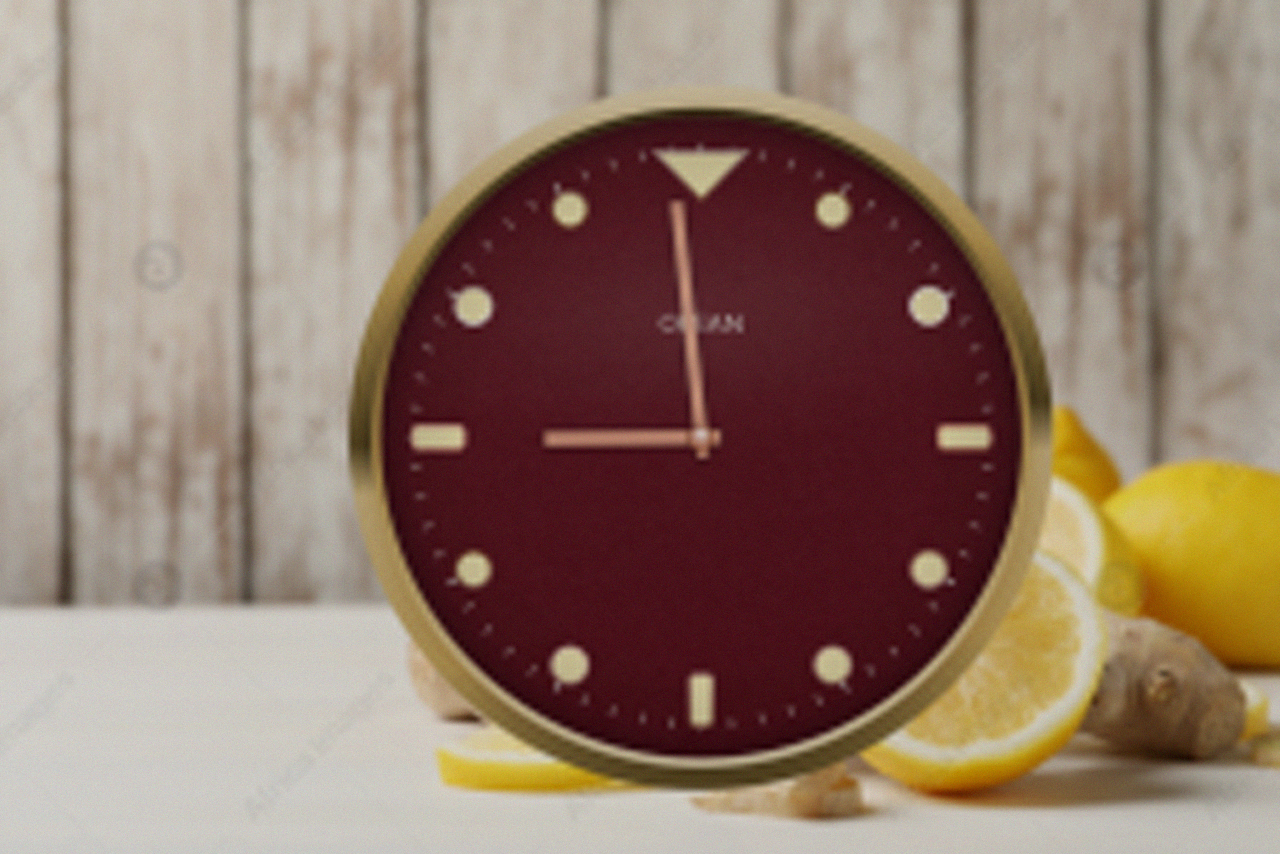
8:59
